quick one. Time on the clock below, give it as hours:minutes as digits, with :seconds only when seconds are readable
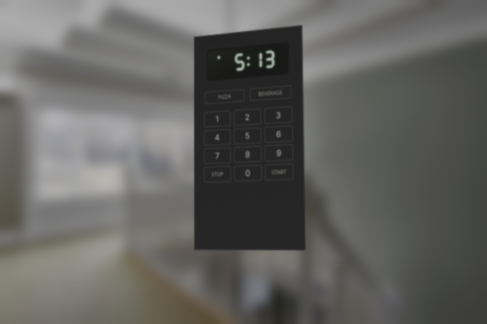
5:13
